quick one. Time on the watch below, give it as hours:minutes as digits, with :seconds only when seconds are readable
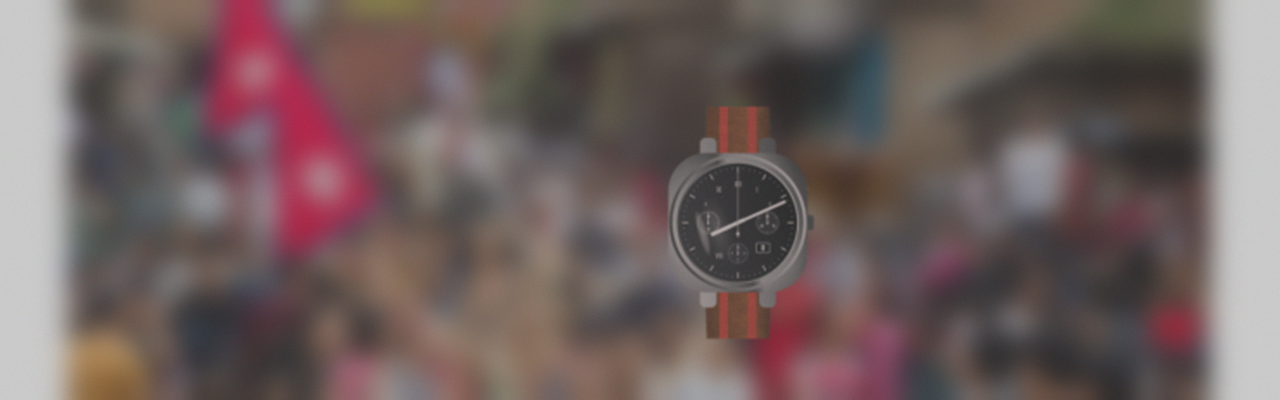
8:11
